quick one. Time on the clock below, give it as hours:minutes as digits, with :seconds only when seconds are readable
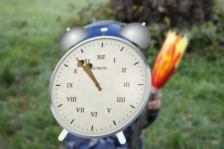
10:53
